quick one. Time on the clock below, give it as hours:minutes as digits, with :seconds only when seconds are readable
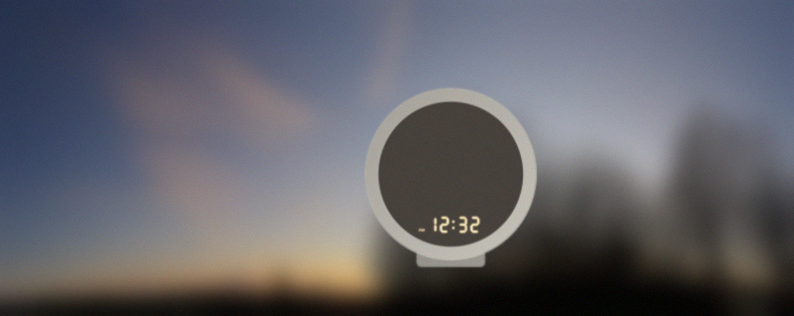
12:32
